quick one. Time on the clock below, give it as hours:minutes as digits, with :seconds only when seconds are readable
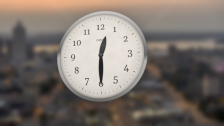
12:30
